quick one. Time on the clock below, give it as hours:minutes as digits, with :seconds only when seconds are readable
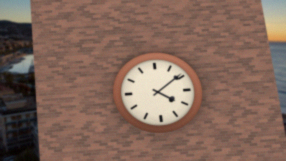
4:09
